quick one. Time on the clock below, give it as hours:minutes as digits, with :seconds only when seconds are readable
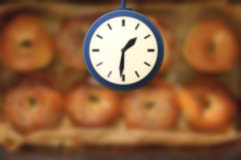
1:31
